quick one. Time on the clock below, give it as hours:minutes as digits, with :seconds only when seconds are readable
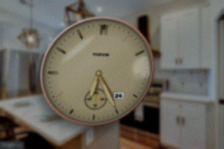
6:25
